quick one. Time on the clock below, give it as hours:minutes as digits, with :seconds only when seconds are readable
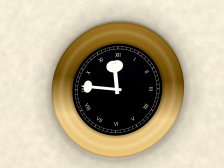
11:46
